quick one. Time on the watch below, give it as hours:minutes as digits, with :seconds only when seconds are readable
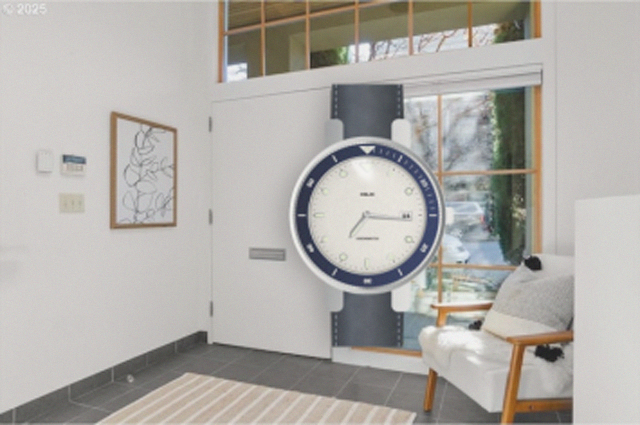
7:16
